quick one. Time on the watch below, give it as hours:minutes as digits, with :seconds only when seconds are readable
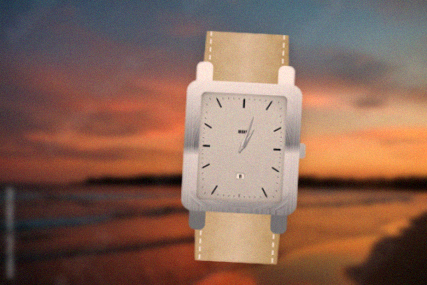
1:03
